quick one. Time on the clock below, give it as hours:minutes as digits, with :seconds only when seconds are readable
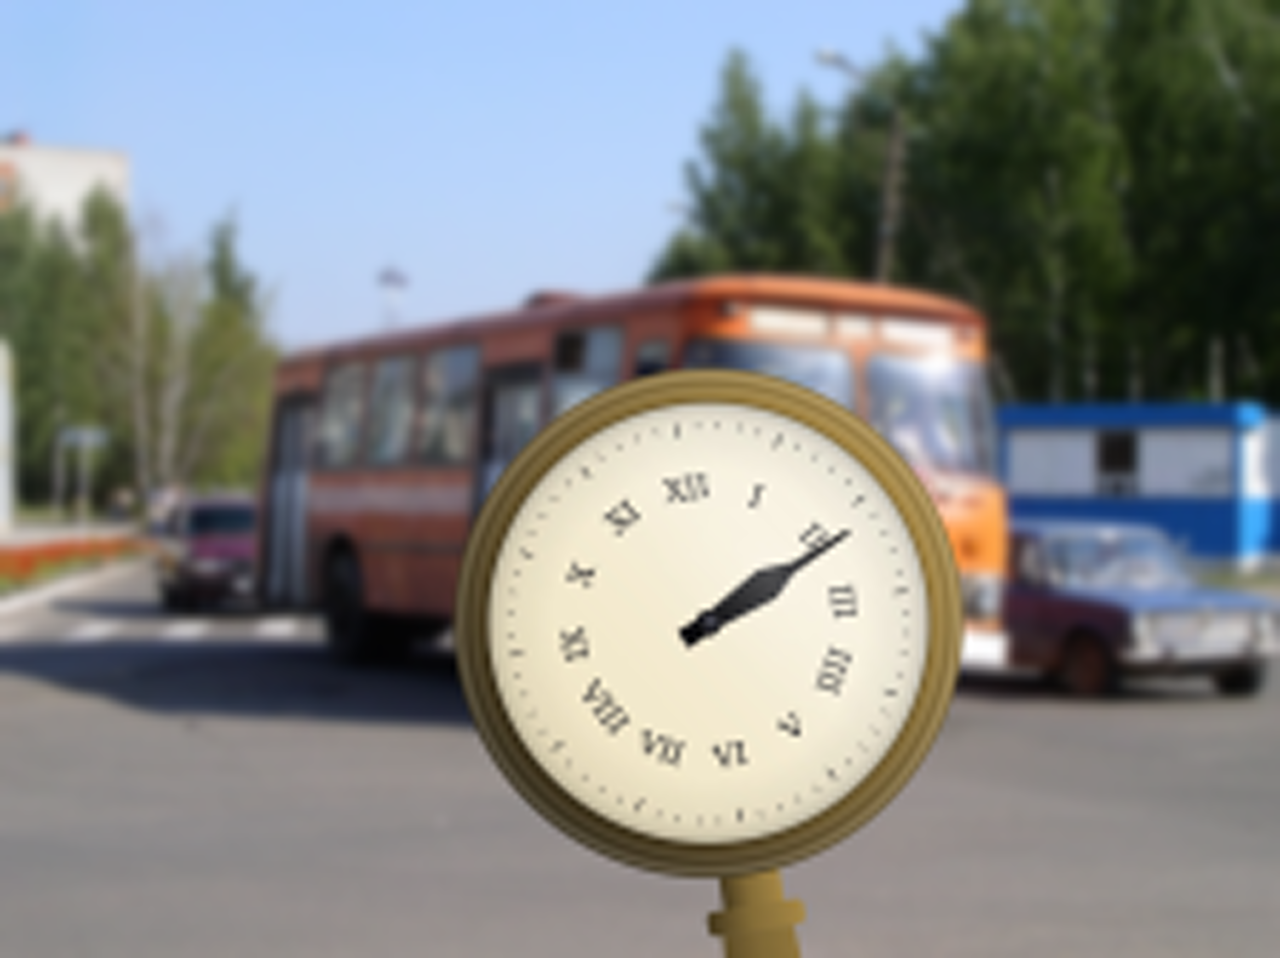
2:11
